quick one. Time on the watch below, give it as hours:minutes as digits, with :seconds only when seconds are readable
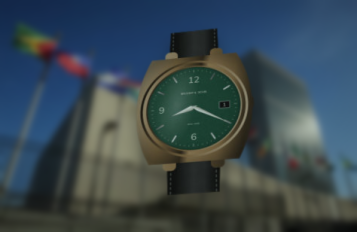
8:20
